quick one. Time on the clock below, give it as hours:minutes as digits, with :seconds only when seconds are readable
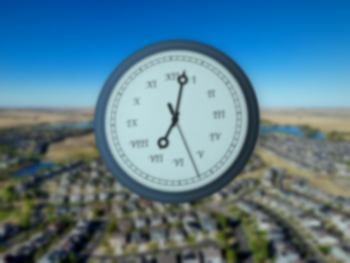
7:02:27
